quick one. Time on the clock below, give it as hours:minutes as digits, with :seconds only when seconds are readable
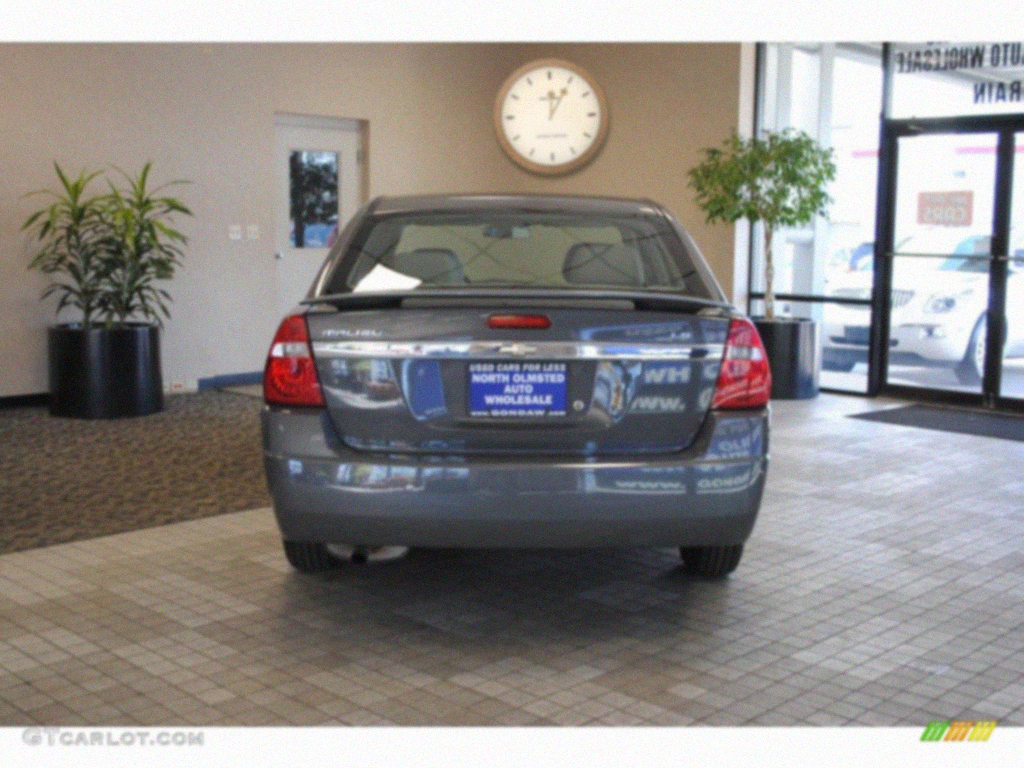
12:05
